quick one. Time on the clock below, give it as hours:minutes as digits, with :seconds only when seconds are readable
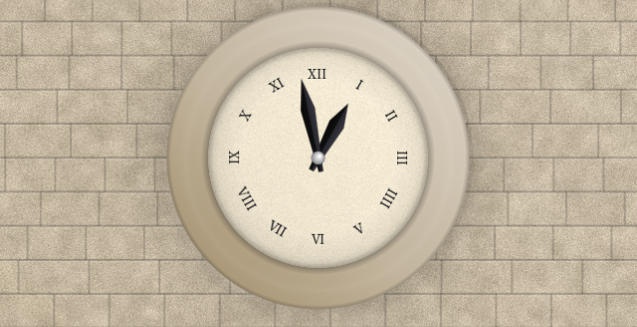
12:58
